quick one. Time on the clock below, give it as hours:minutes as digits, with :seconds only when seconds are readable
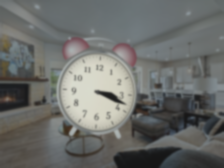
3:18
